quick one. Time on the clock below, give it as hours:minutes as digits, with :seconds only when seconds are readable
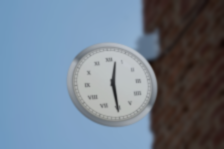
12:30
